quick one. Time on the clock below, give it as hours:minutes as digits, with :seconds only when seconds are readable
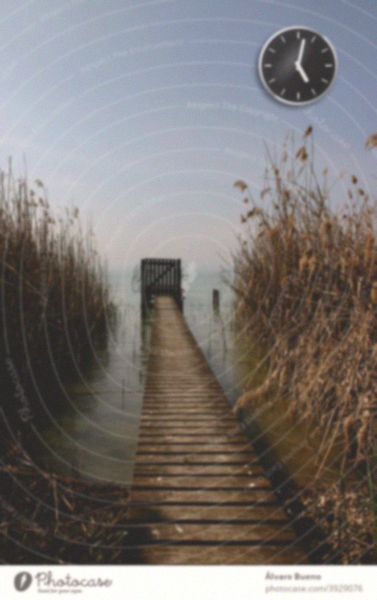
5:02
